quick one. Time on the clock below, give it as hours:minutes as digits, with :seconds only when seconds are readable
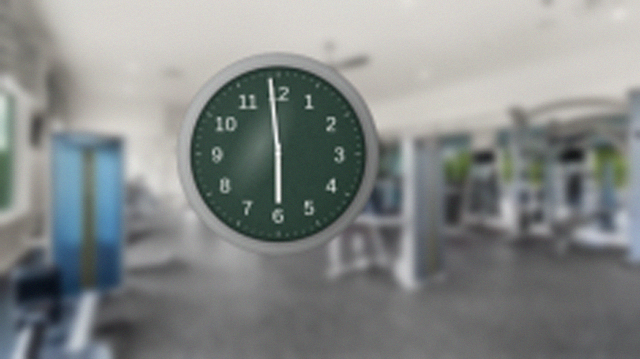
5:59
